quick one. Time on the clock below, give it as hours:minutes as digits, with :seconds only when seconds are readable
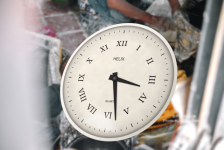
3:28
